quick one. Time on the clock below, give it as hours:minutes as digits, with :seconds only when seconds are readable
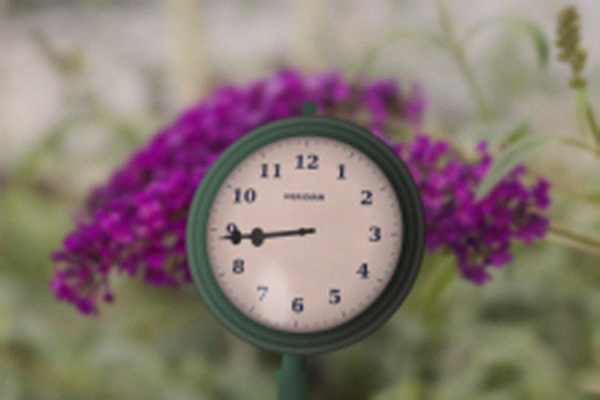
8:44
